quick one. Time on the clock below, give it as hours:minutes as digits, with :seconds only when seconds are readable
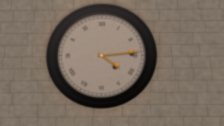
4:14
